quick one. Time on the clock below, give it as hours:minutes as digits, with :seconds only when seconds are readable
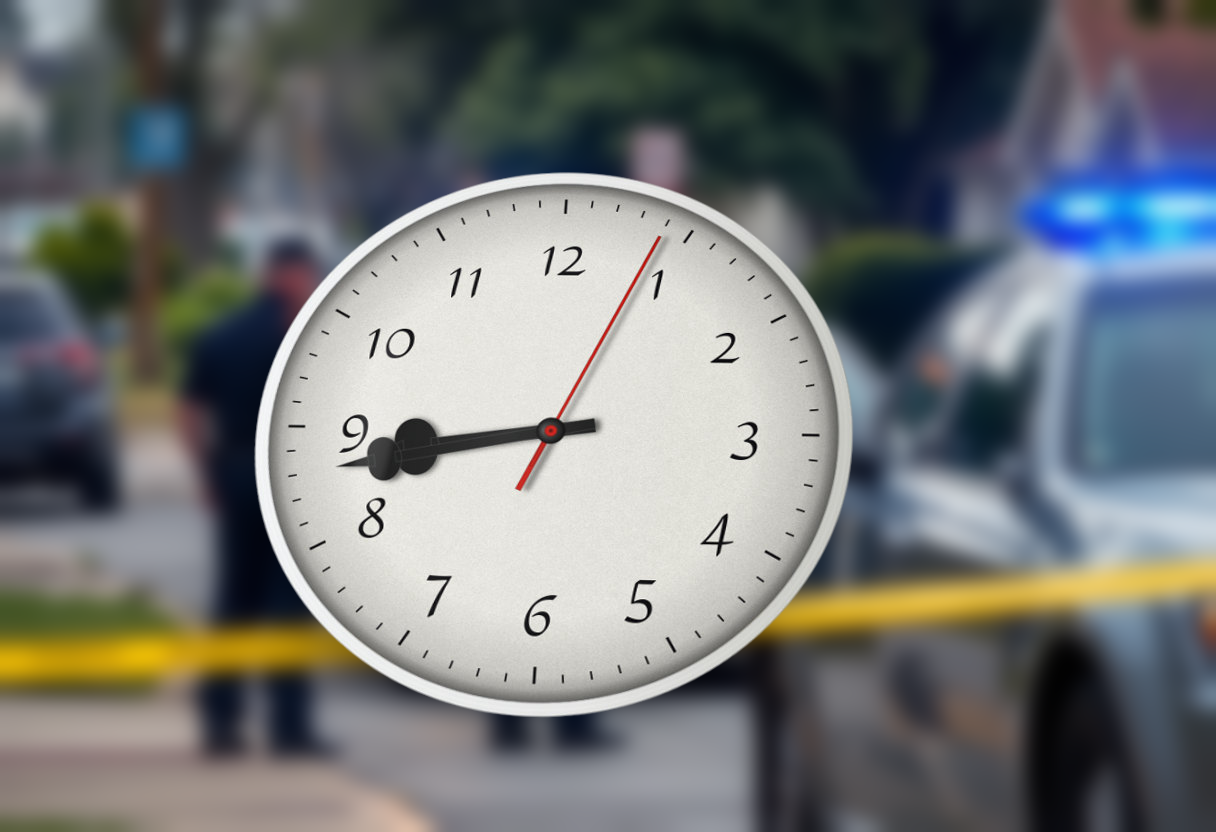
8:43:04
